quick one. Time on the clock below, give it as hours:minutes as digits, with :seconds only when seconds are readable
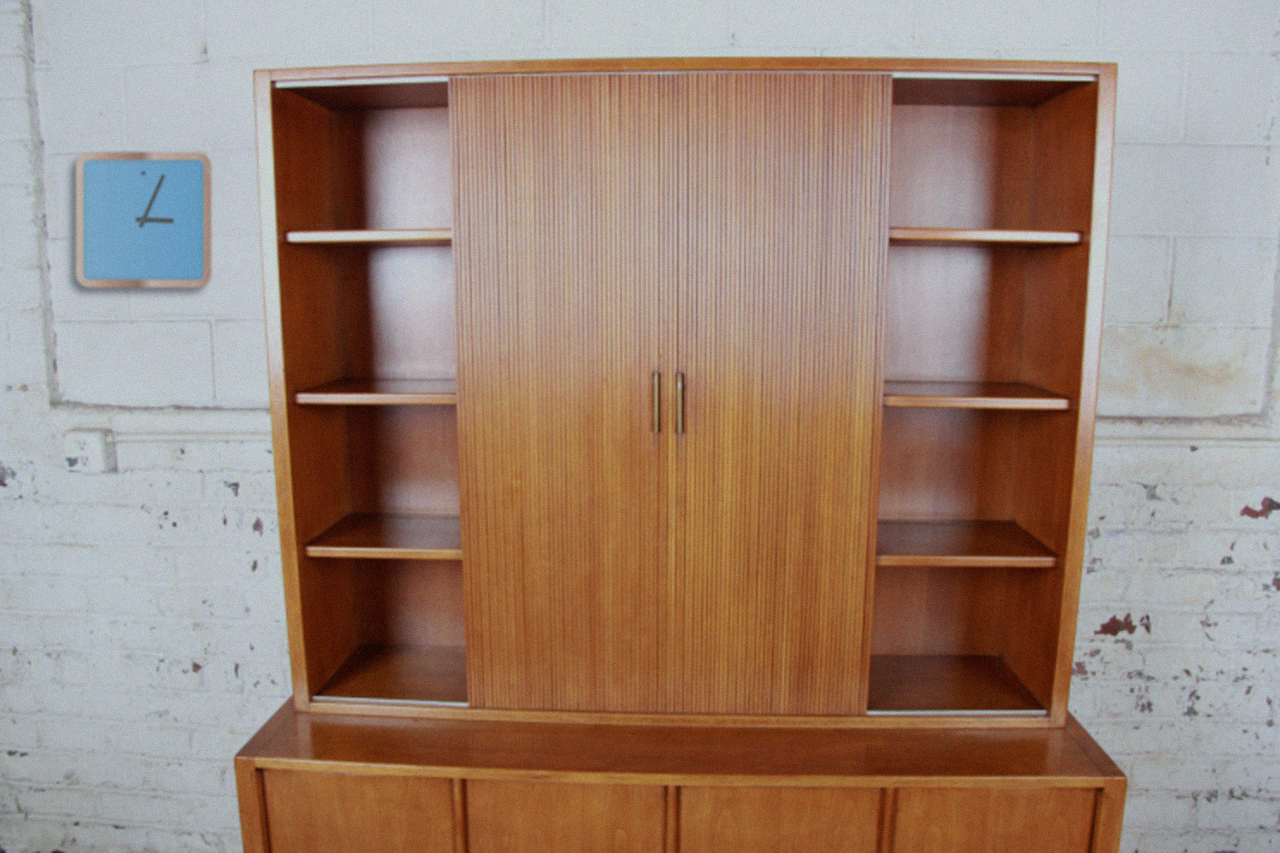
3:04
